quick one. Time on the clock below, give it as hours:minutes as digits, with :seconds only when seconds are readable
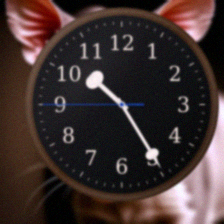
10:24:45
